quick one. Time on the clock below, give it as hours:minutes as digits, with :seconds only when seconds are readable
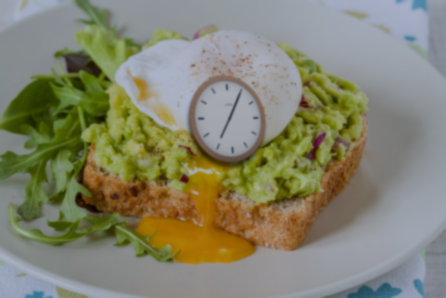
7:05
